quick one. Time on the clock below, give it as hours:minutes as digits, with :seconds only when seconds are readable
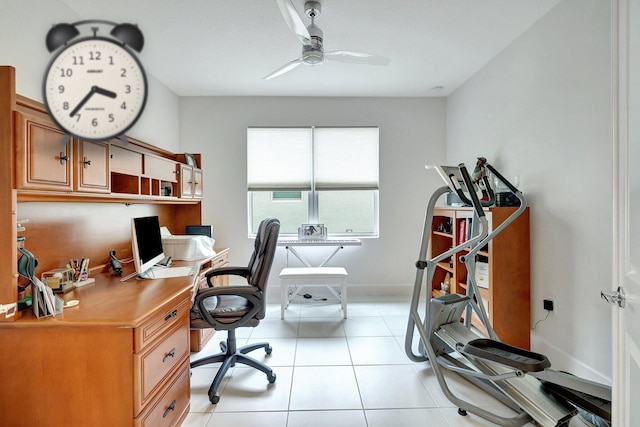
3:37
